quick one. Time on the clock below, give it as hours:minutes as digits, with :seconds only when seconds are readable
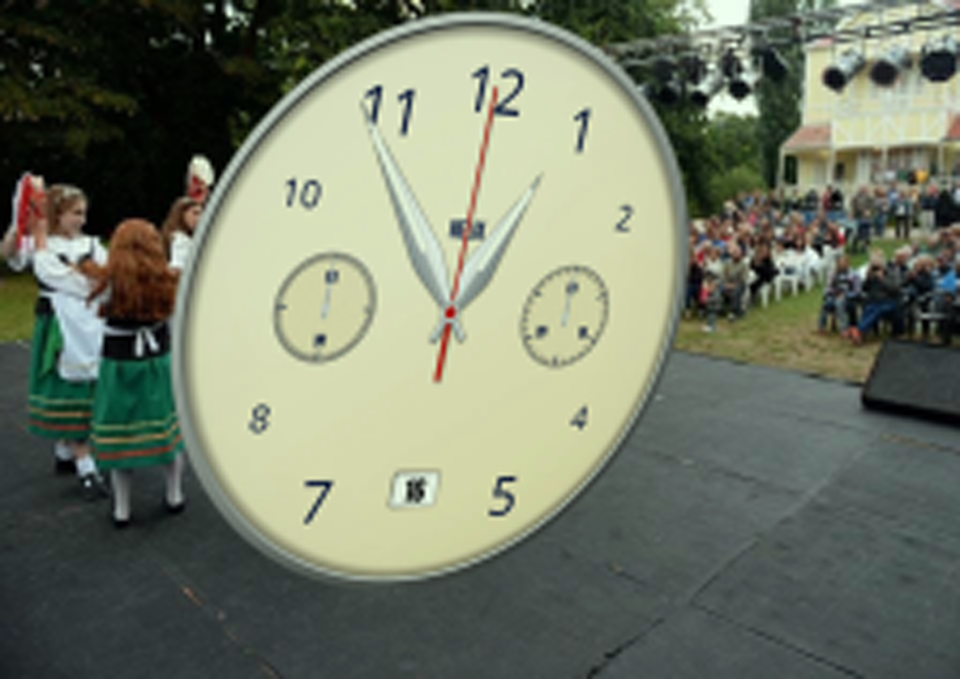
12:54
